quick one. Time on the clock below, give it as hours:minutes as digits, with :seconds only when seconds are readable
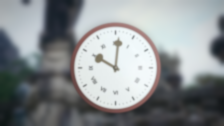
10:01
